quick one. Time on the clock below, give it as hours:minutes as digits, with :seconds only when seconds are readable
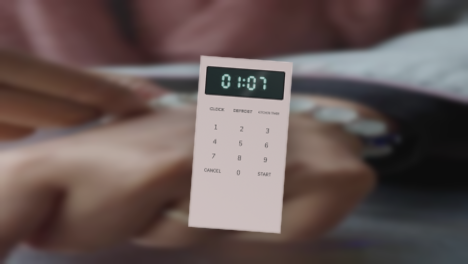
1:07
